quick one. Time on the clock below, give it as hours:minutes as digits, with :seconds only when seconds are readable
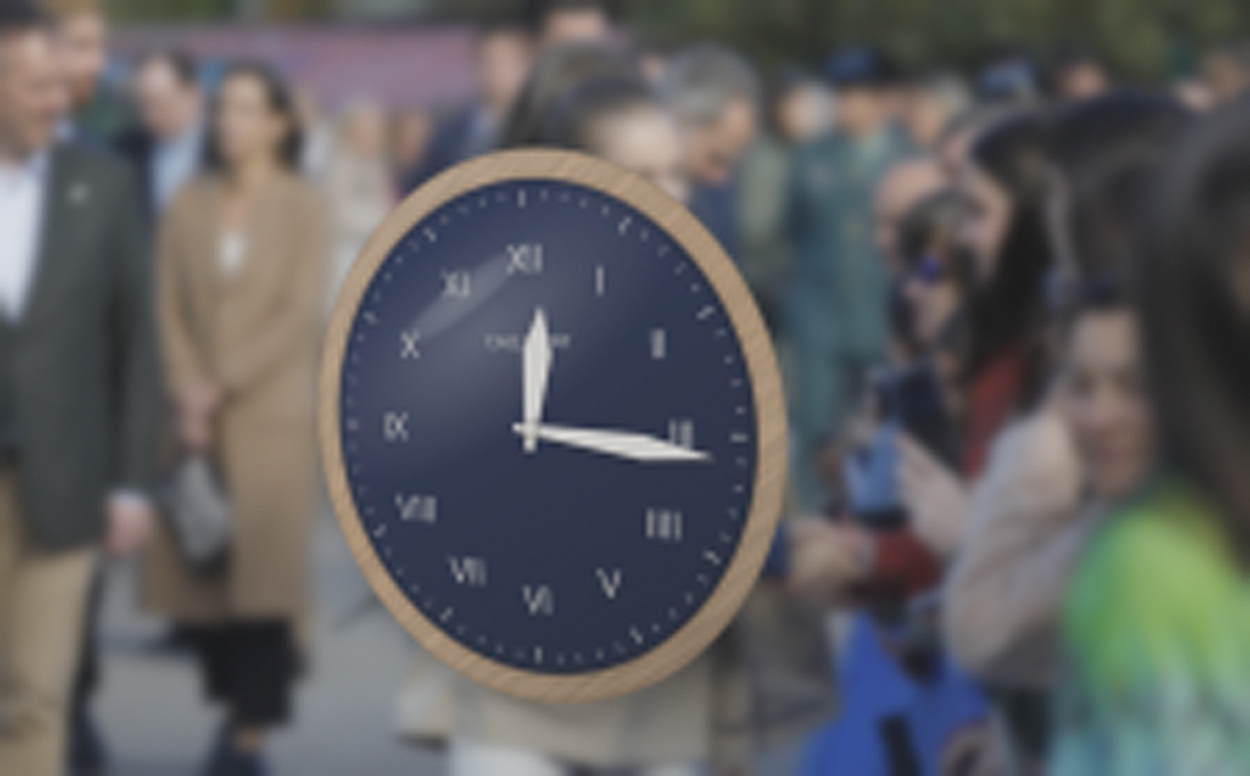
12:16
